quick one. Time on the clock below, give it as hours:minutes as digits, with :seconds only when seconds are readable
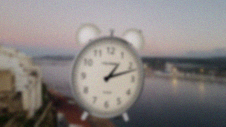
1:12
